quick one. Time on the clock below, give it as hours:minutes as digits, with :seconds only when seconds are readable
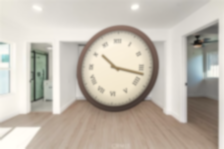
10:17
